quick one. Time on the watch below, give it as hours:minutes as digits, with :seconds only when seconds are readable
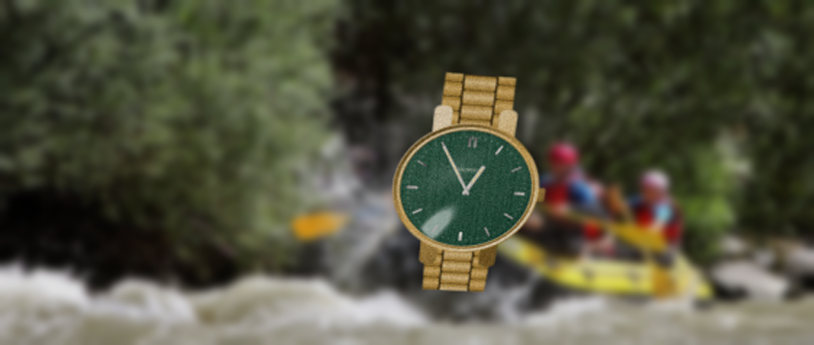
12:55
